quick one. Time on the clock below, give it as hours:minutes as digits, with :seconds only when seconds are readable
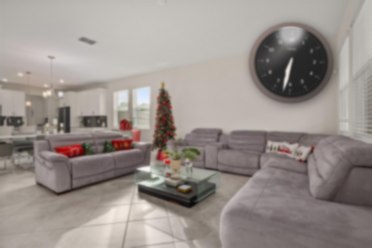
6:32
